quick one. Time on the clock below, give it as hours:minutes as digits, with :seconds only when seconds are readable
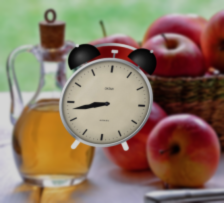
8:43
